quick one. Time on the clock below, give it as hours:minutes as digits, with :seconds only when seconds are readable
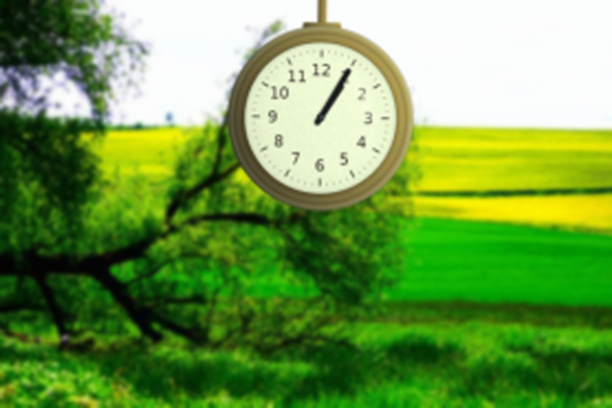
1:05
